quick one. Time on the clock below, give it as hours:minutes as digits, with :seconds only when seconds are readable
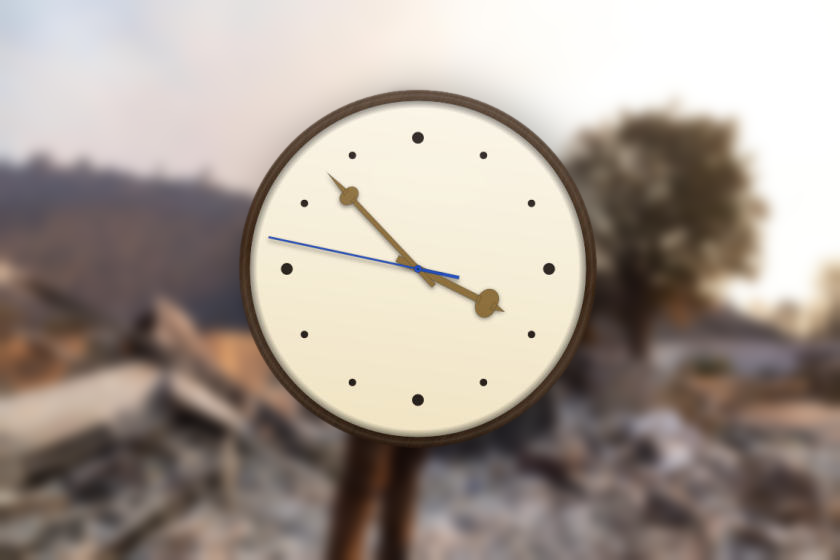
3:52:47
